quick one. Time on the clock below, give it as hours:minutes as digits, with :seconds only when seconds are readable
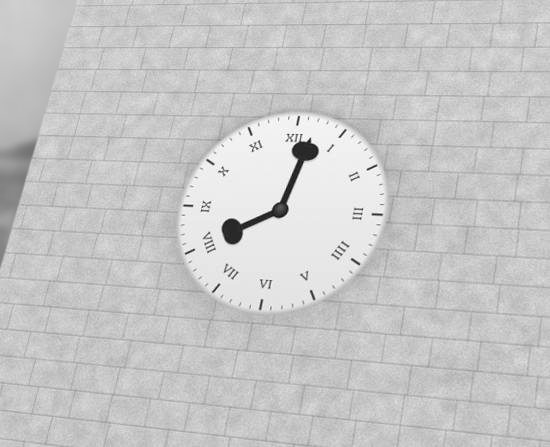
8:02
